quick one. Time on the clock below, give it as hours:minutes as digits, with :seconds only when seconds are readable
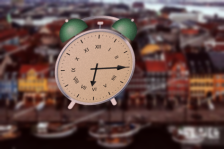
6:15
